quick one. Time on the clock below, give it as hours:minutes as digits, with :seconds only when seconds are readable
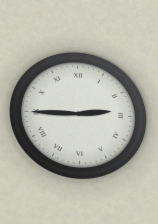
2:45
